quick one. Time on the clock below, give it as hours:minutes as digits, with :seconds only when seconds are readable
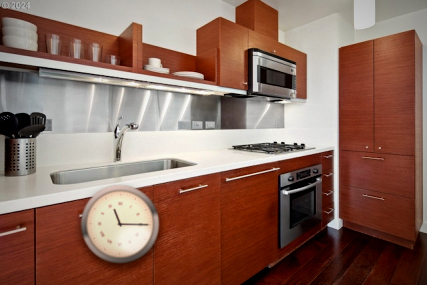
11:15
